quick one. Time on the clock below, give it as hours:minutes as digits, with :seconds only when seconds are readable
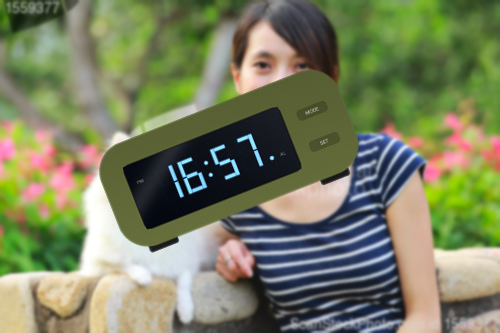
16:57
